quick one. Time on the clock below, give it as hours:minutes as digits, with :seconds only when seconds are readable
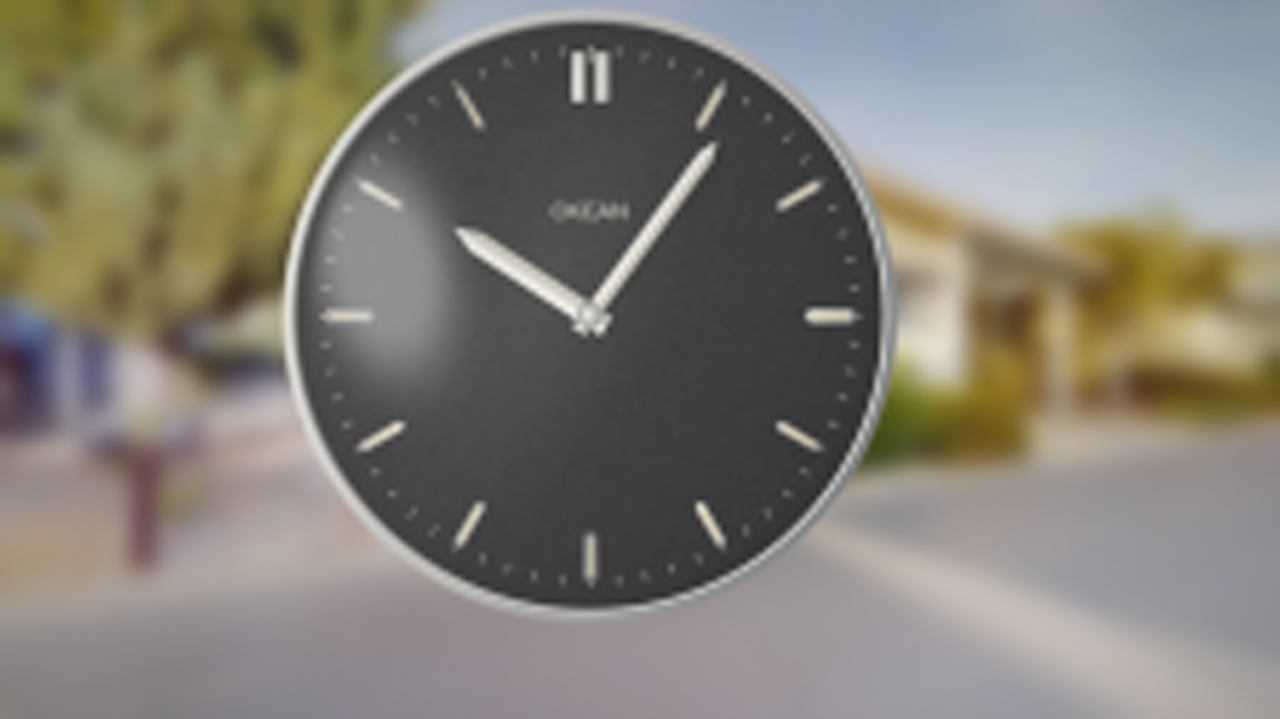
10:06
